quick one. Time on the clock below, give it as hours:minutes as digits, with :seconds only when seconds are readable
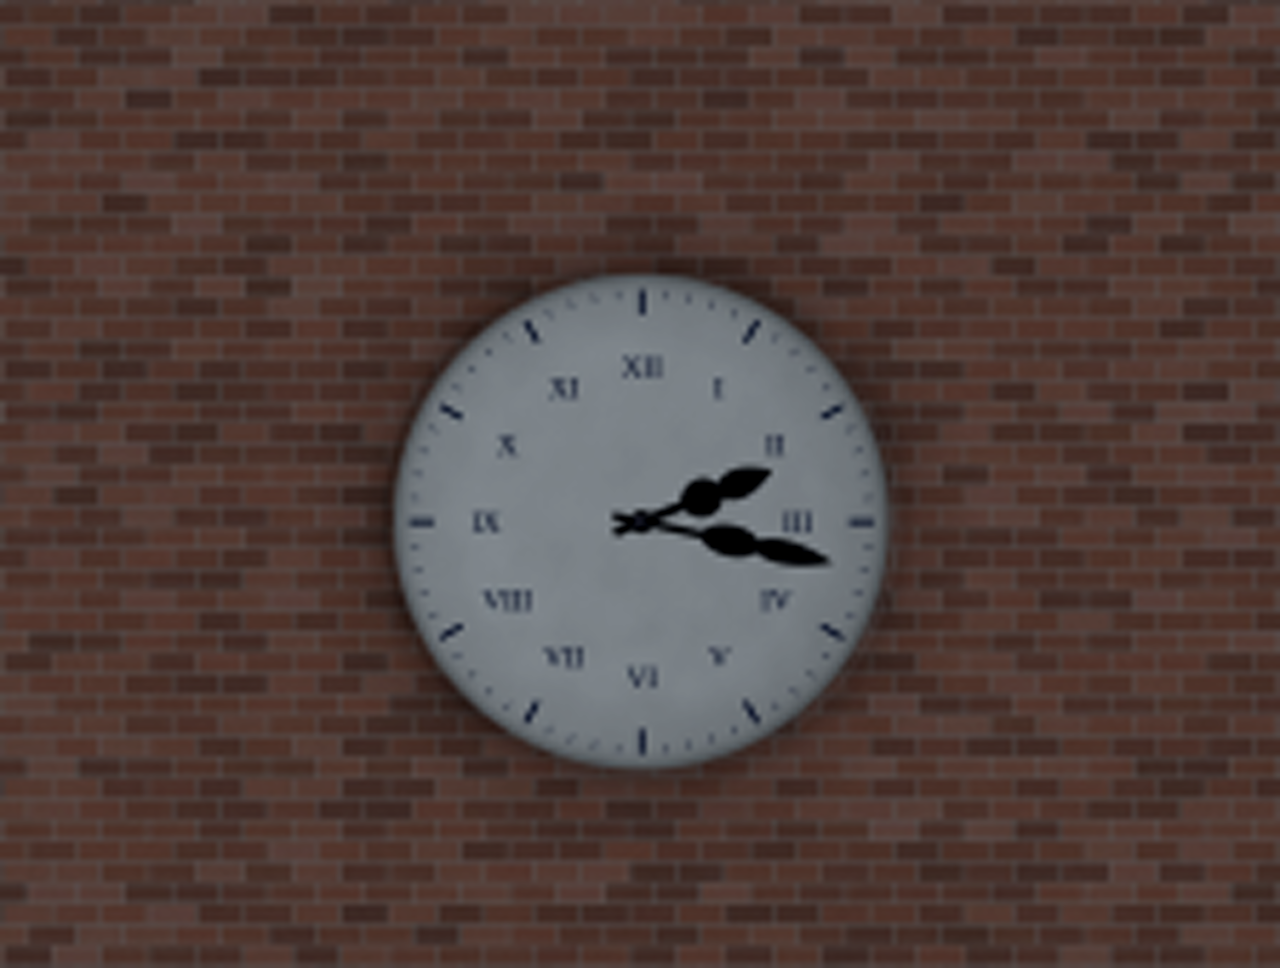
2:17
